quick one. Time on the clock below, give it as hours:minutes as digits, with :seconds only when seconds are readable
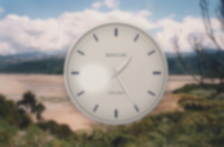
1:25
